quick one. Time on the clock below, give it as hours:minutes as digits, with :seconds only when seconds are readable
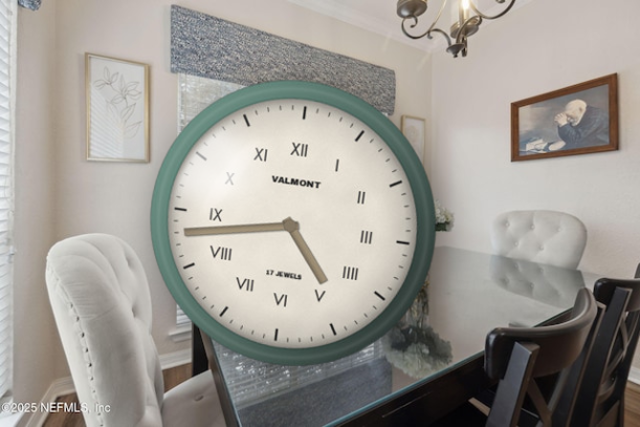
4:43
